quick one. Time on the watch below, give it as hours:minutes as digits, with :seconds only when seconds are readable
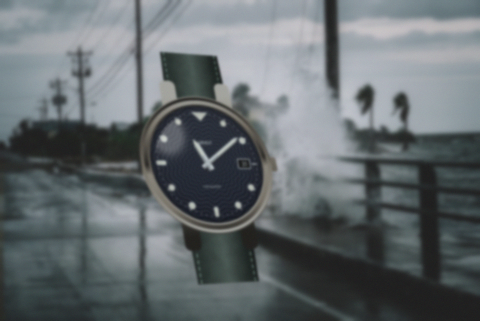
11:09
